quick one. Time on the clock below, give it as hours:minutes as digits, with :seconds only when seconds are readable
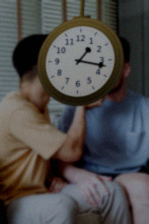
1:17
